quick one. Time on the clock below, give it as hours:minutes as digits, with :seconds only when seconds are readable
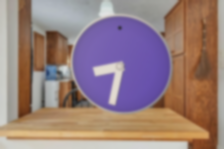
8:32
